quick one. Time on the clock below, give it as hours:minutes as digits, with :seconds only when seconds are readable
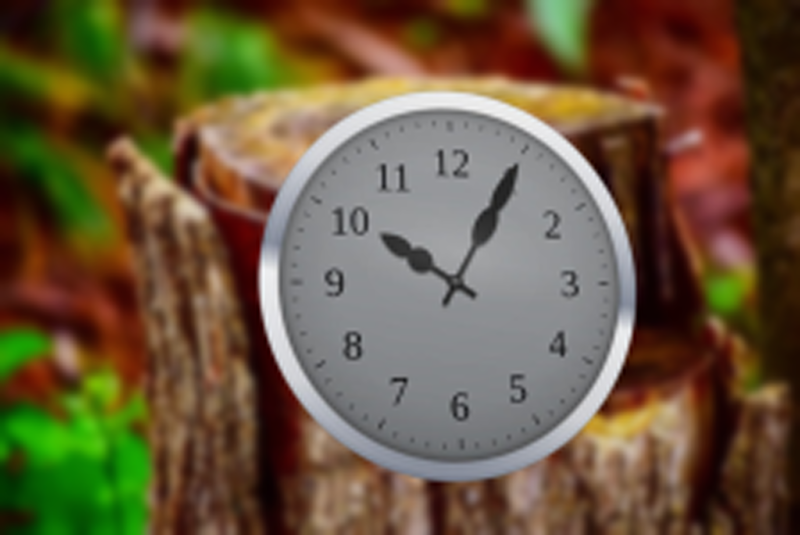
10:05
